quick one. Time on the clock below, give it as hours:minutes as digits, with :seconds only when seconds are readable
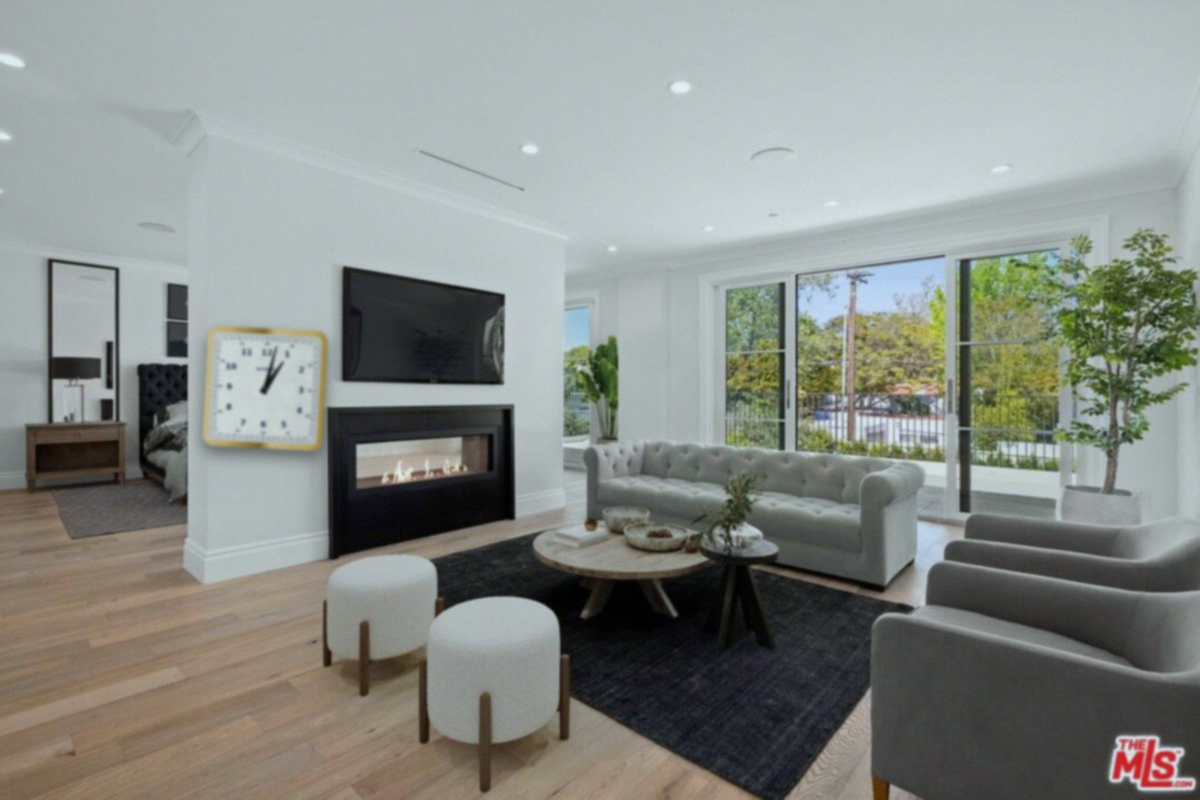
1:02
